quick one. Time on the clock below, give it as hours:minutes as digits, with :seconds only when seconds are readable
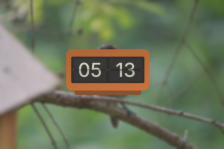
5:13
